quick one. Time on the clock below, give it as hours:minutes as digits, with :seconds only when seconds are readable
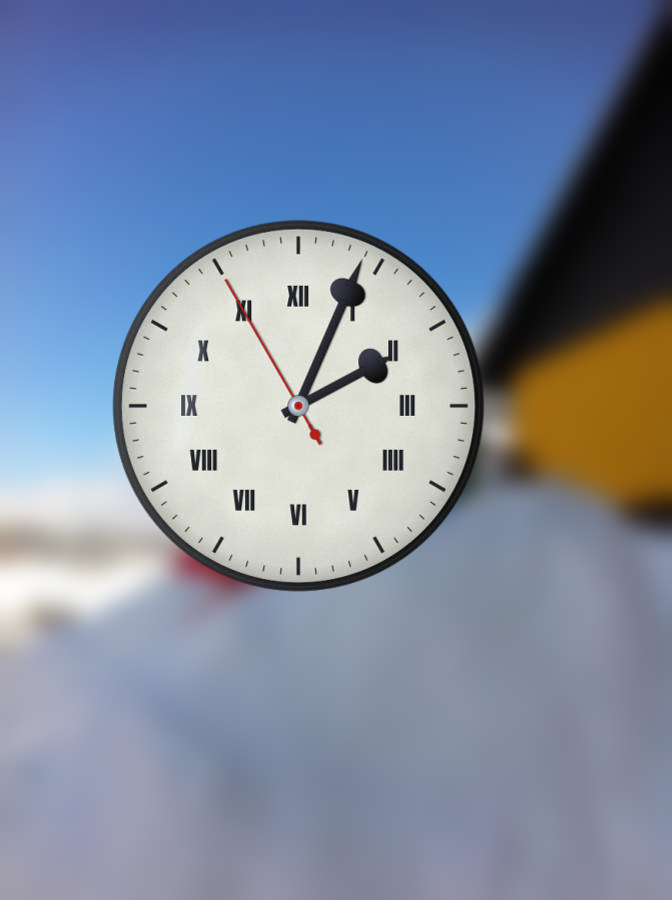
2:03:55
